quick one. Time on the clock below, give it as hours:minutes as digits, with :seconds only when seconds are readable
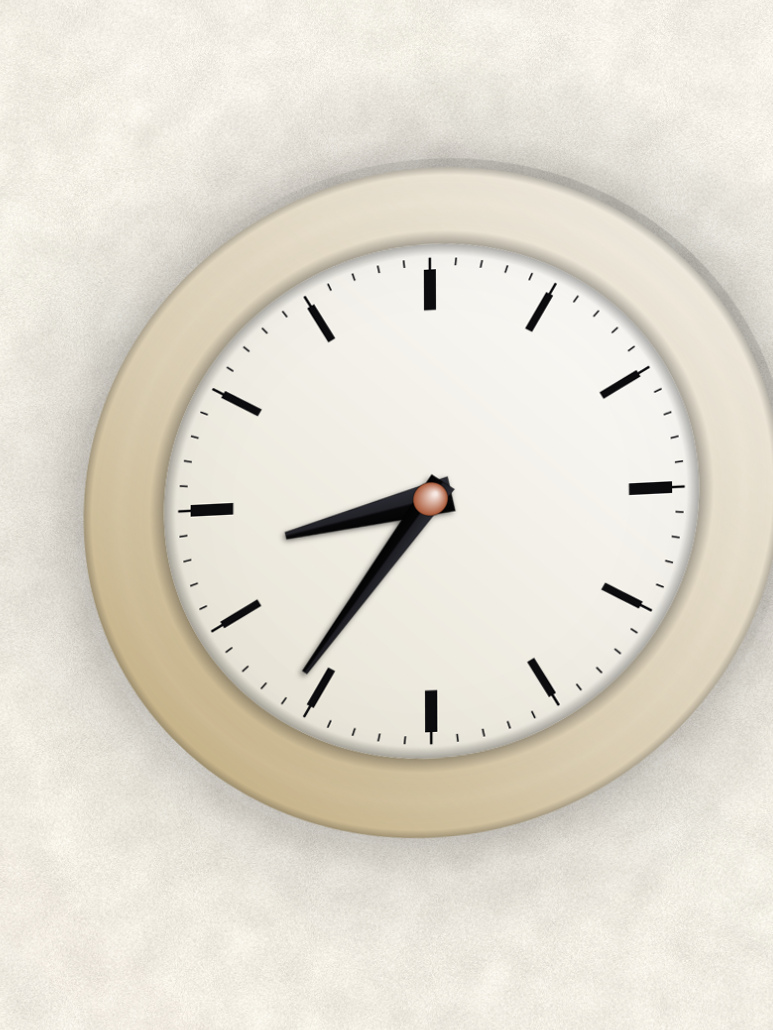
8:36
